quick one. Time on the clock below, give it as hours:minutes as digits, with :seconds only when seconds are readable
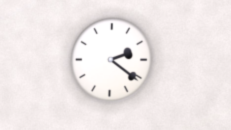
2:21
